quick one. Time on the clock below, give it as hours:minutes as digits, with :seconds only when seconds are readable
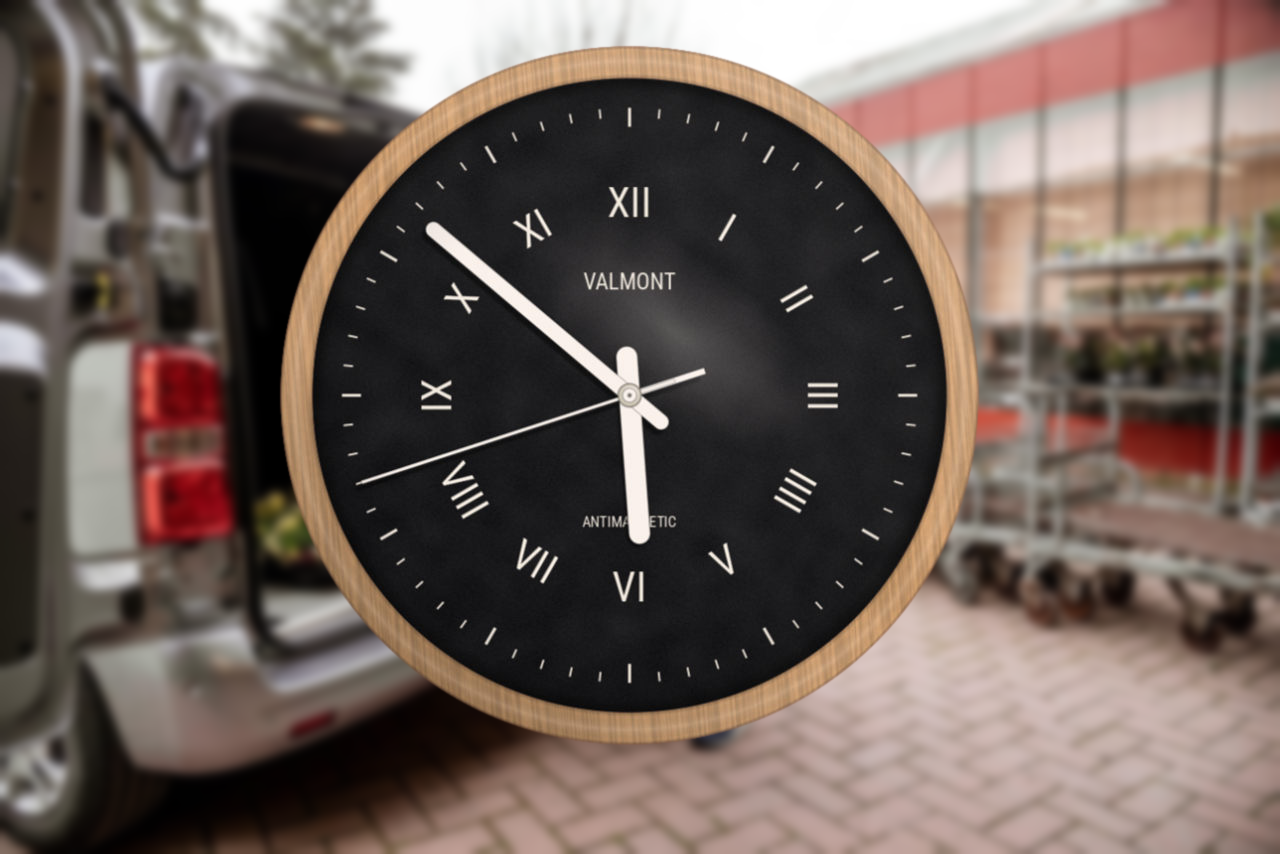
5:51:42
